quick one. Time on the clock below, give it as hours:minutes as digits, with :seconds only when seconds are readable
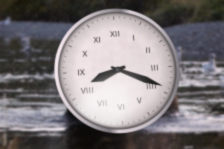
8:19
